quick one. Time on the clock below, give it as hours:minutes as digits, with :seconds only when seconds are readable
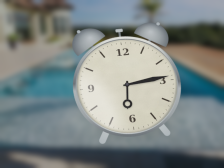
6:14
